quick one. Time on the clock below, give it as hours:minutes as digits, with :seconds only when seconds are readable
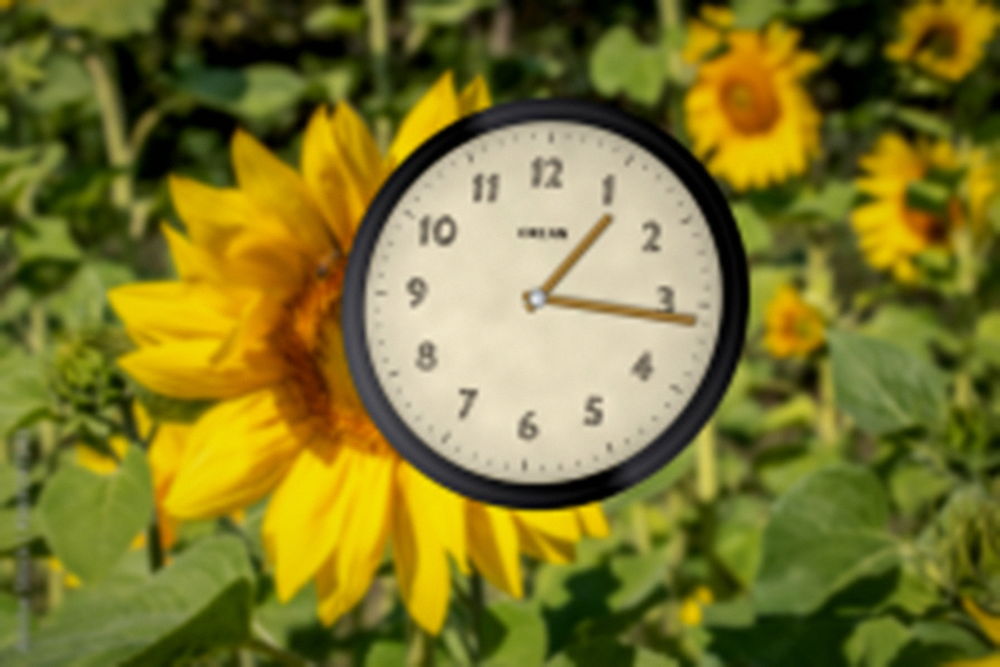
1:16
